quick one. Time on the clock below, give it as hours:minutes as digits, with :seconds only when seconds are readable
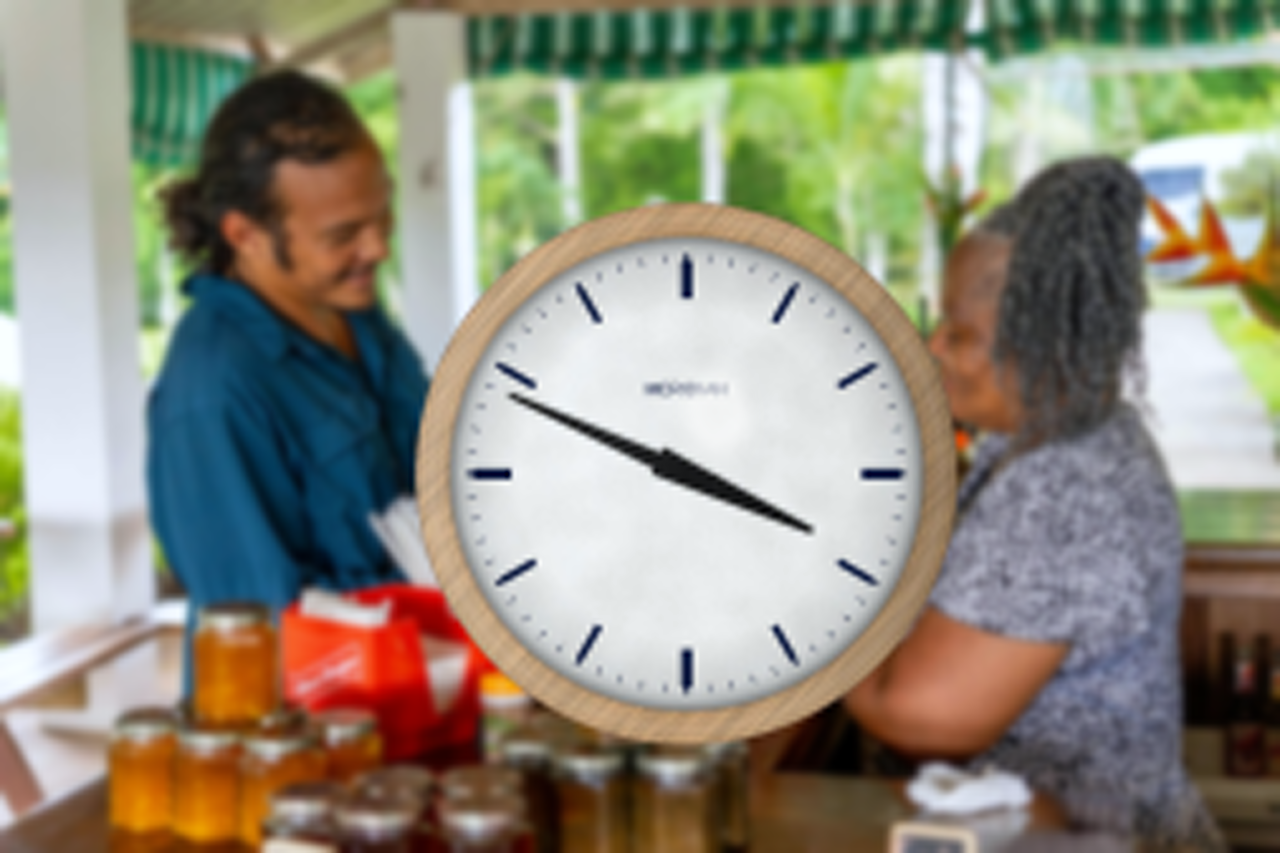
3:49
